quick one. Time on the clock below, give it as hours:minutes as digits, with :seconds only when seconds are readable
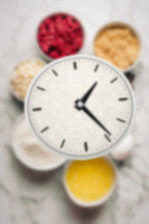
1:24
